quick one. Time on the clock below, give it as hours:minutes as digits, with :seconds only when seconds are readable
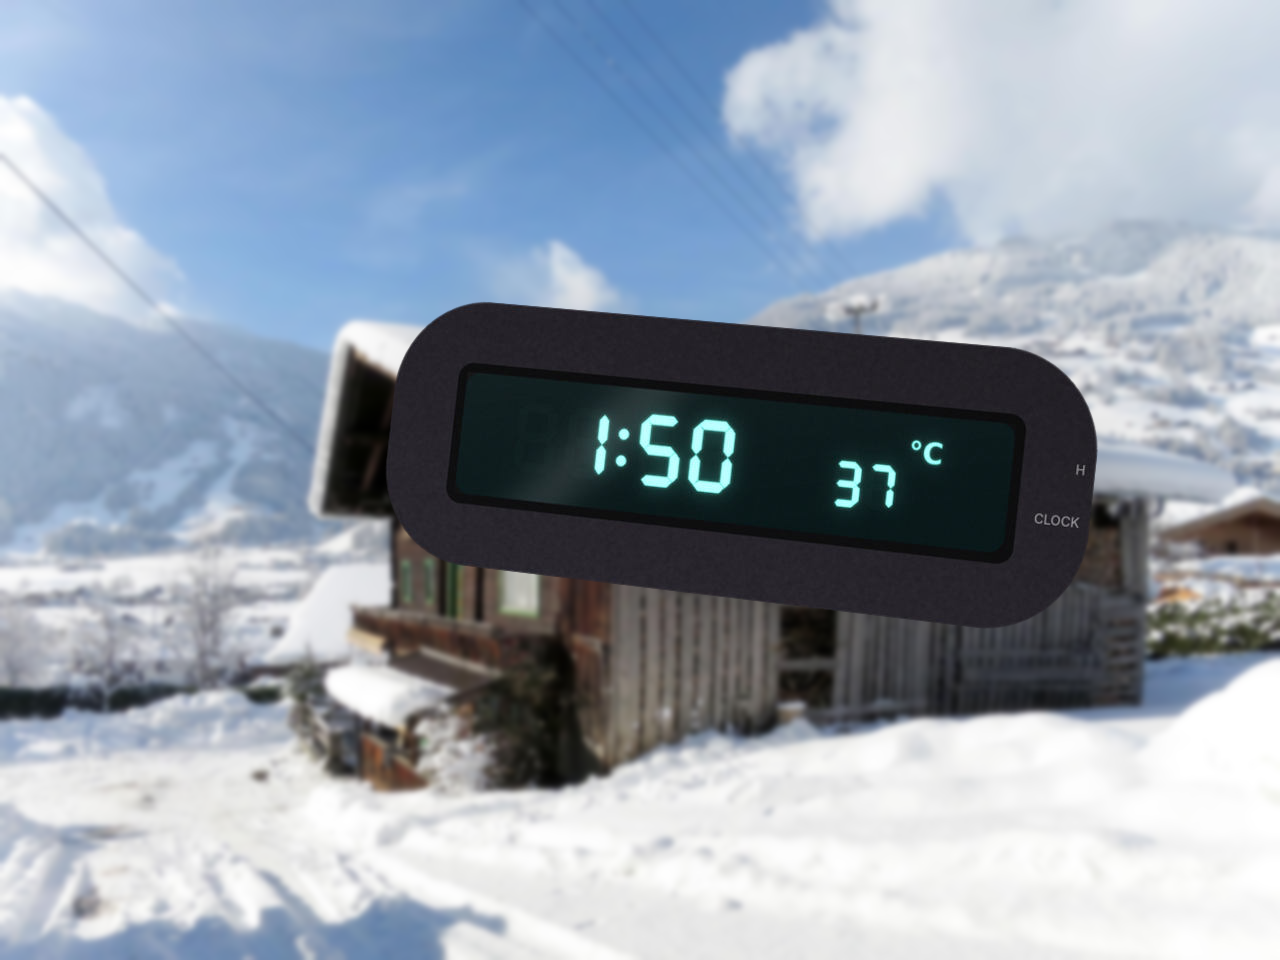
1:50
